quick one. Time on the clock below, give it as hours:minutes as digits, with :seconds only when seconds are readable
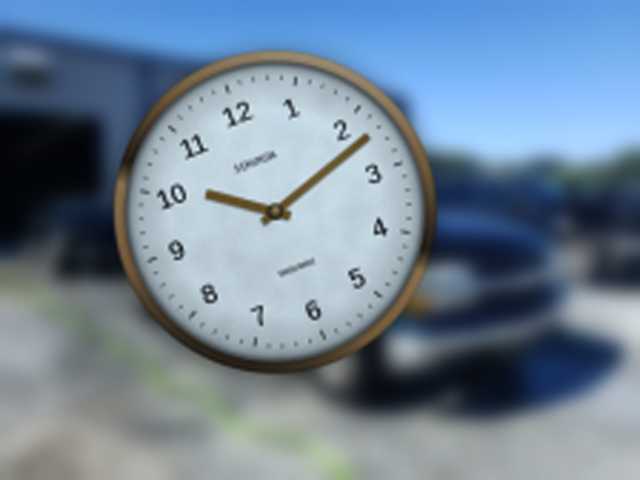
10:12
